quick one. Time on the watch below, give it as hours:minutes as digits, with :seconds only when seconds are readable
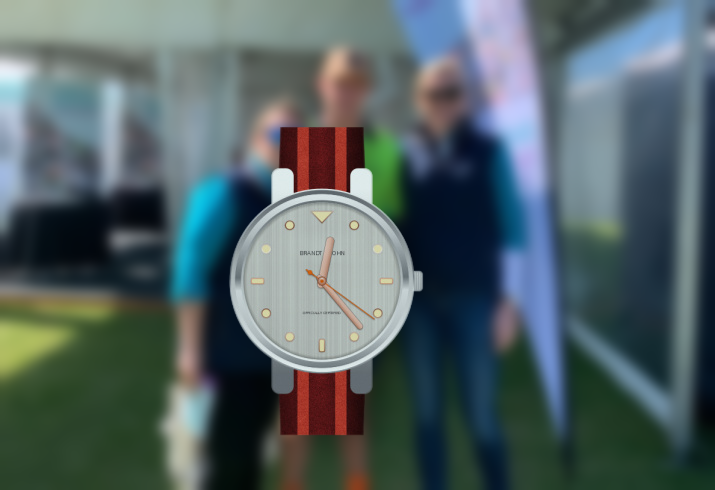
12:23:21
